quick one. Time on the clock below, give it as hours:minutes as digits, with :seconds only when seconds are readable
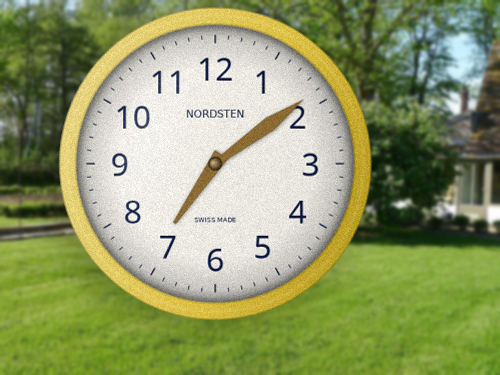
7:09
